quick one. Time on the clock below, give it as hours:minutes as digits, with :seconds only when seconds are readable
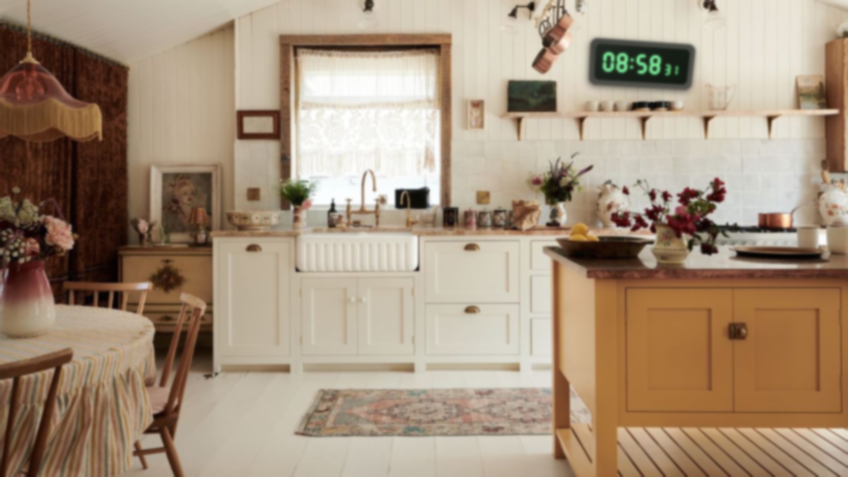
8:58
